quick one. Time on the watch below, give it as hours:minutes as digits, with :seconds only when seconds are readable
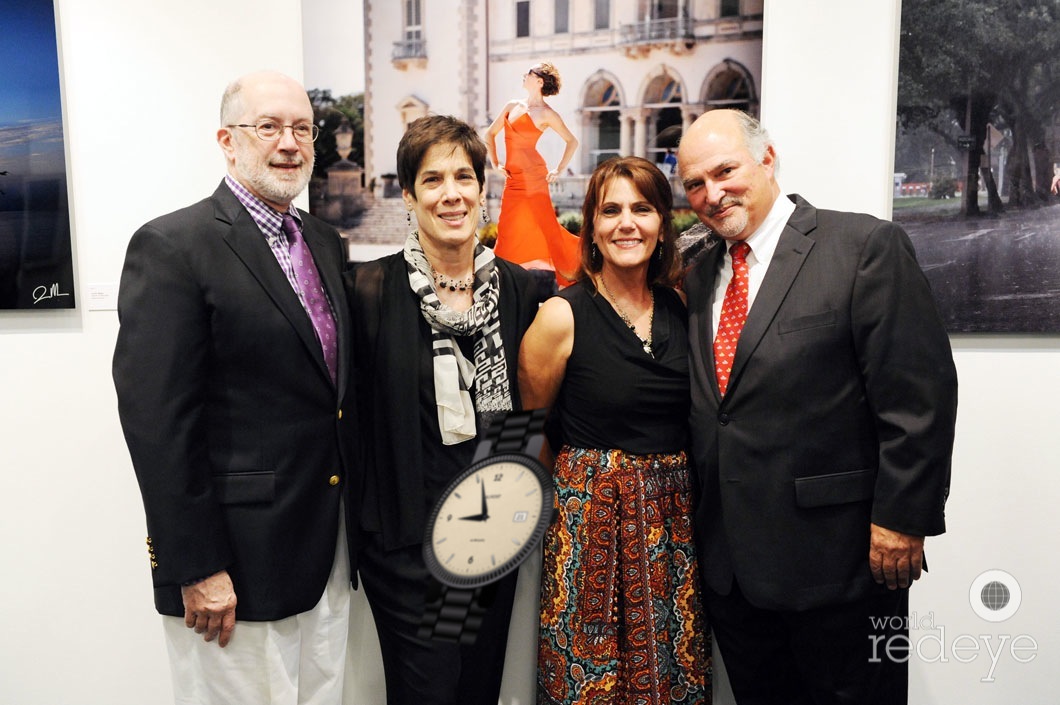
8:56
